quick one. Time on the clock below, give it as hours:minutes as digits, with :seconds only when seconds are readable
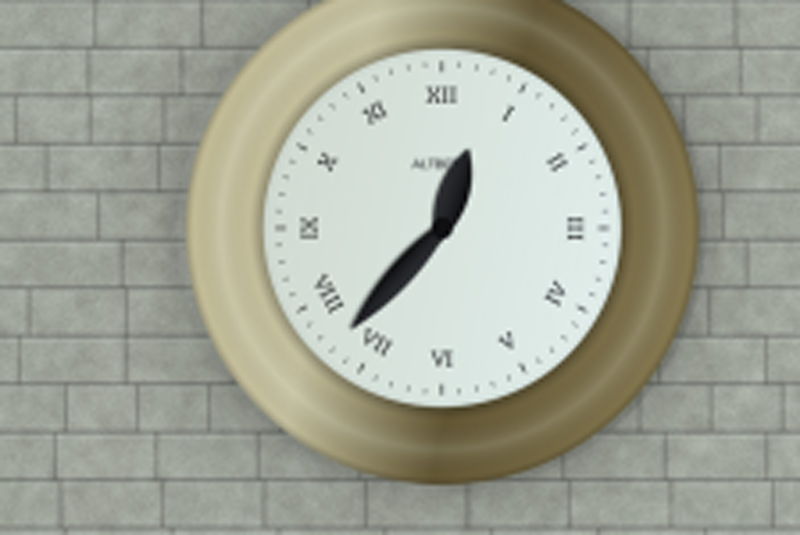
12:37
